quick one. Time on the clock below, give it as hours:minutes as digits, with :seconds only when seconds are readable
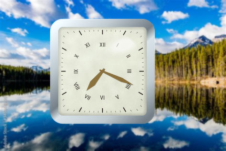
7:19
